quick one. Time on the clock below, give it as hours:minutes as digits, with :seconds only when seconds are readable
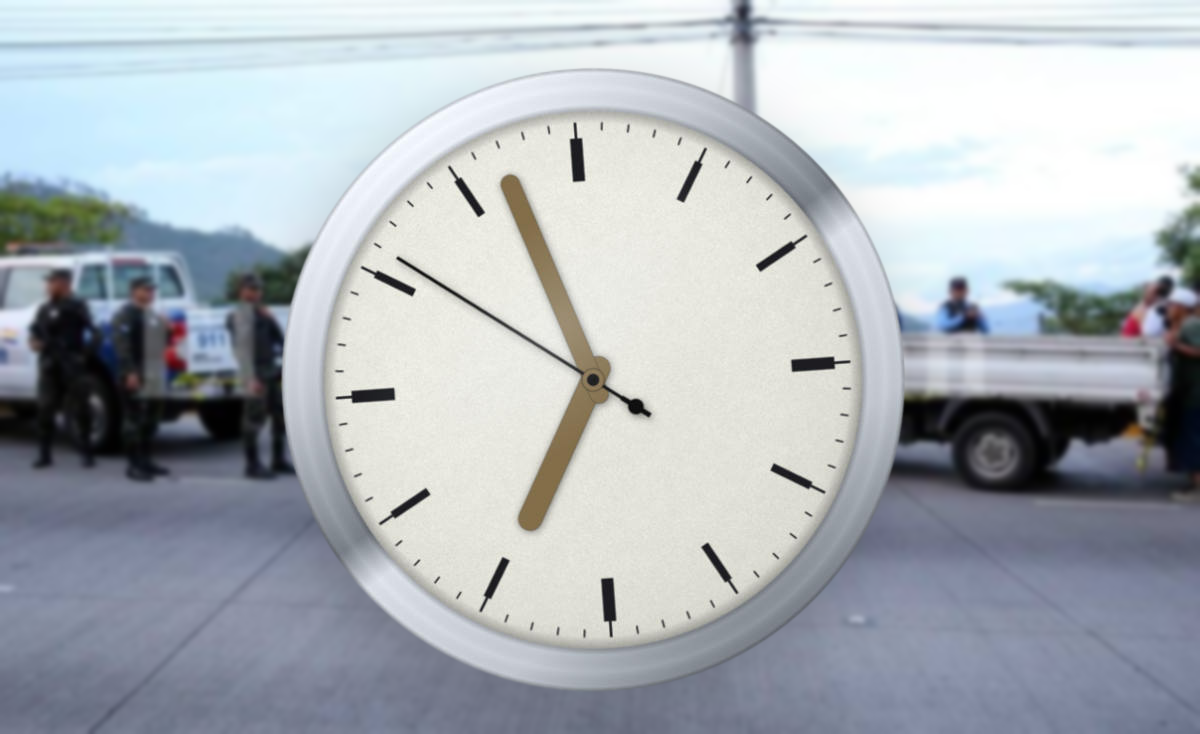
6:56:51
